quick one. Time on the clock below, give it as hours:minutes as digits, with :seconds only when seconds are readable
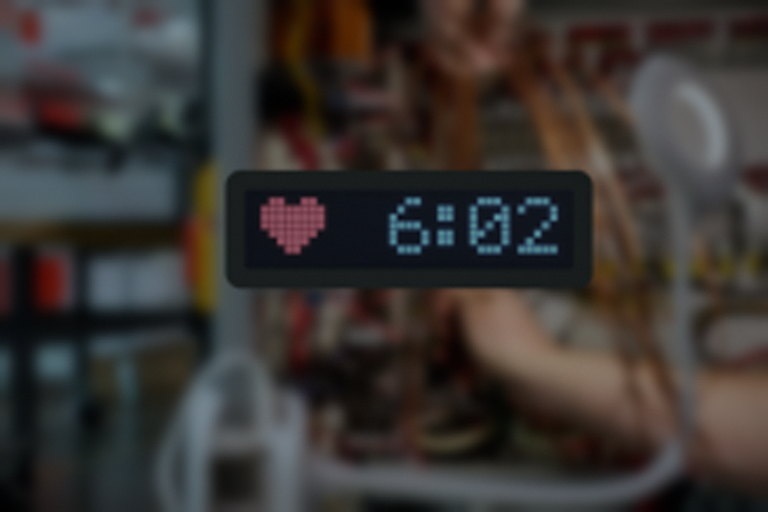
6:02
